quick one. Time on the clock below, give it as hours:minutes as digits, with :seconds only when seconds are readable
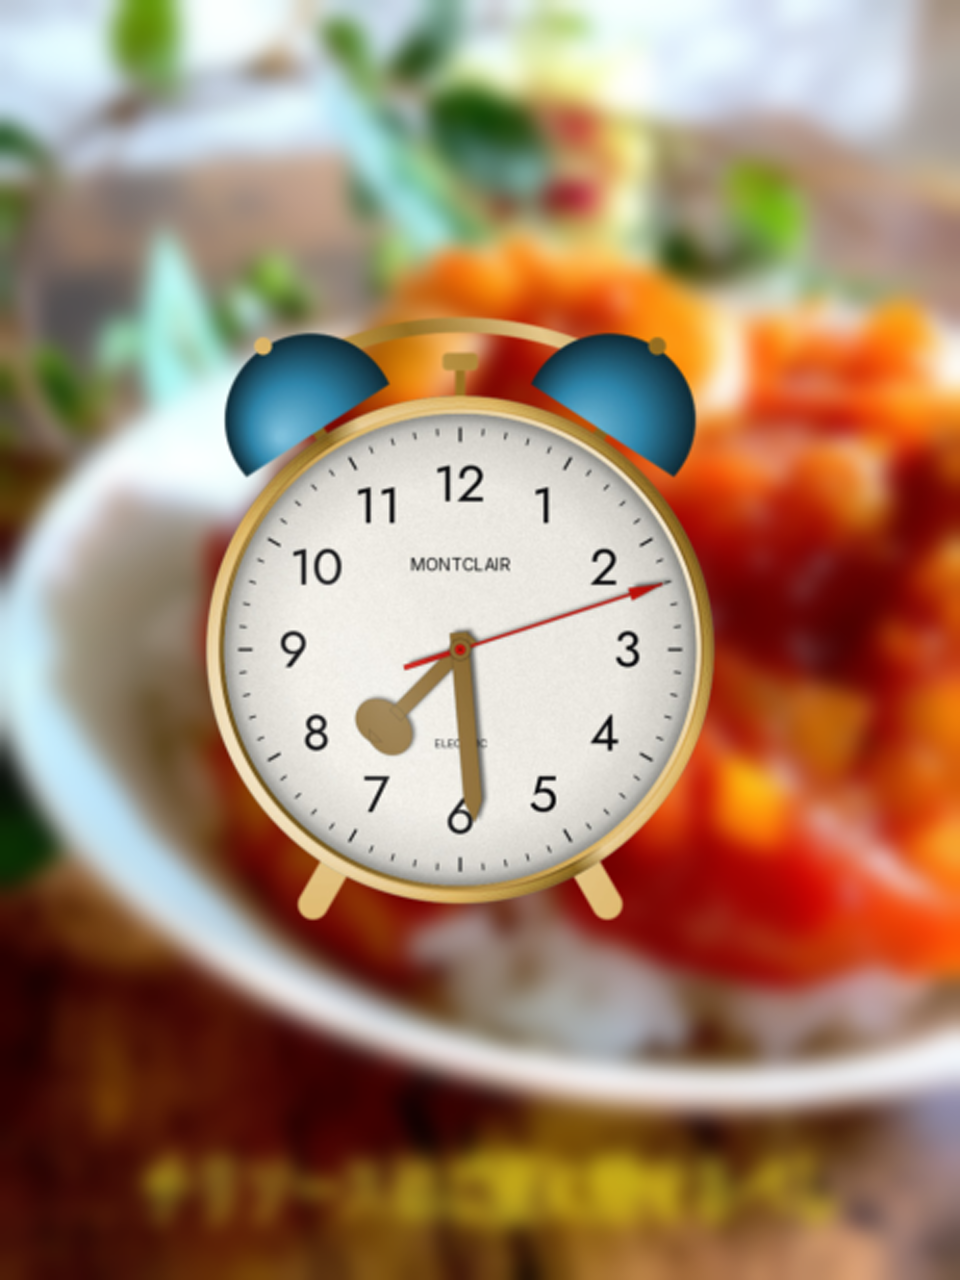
7:29:12
